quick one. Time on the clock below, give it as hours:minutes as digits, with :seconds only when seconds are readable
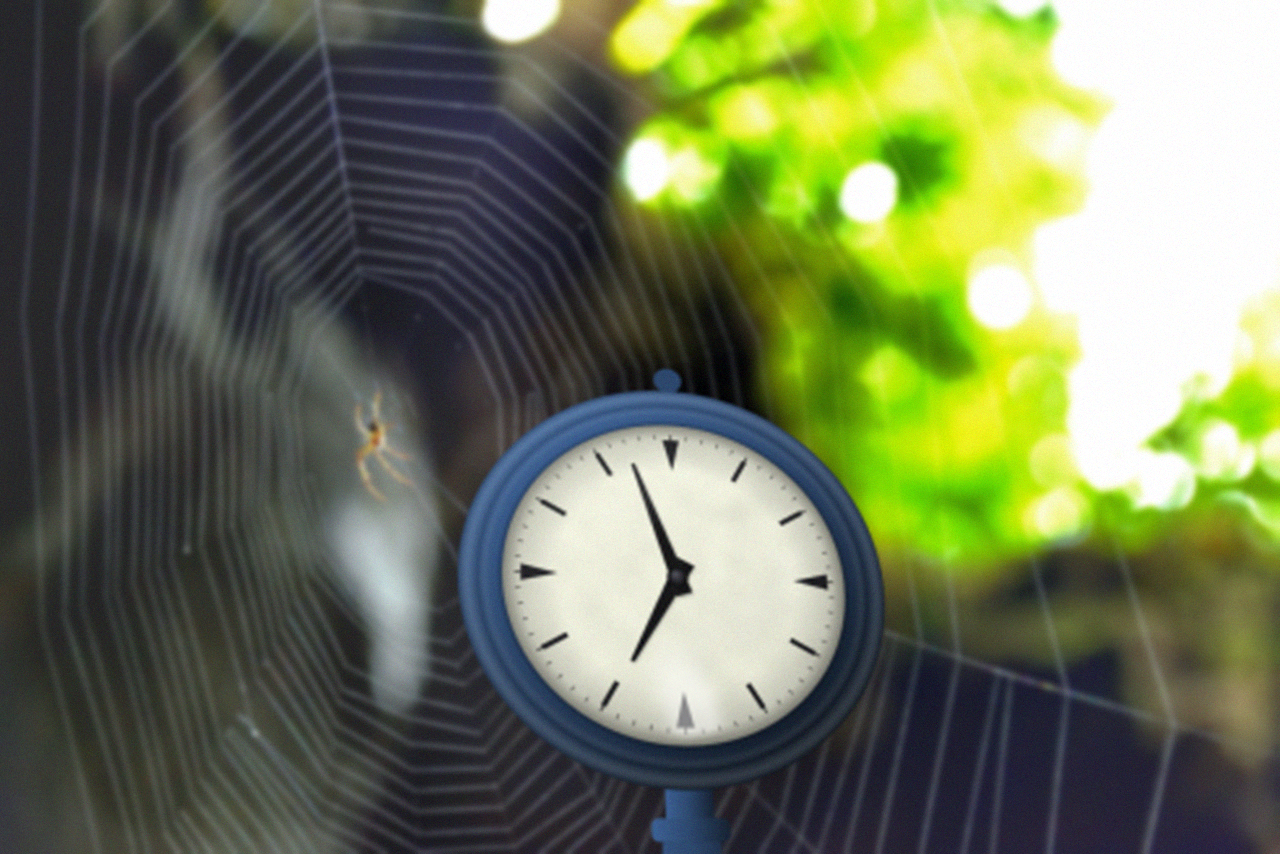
6:57
